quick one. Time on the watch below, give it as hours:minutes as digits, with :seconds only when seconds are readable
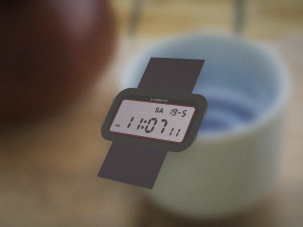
11:07:11
